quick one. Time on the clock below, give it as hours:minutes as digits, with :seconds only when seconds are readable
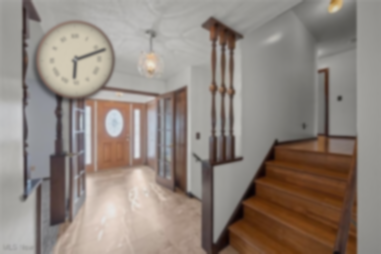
6:12
